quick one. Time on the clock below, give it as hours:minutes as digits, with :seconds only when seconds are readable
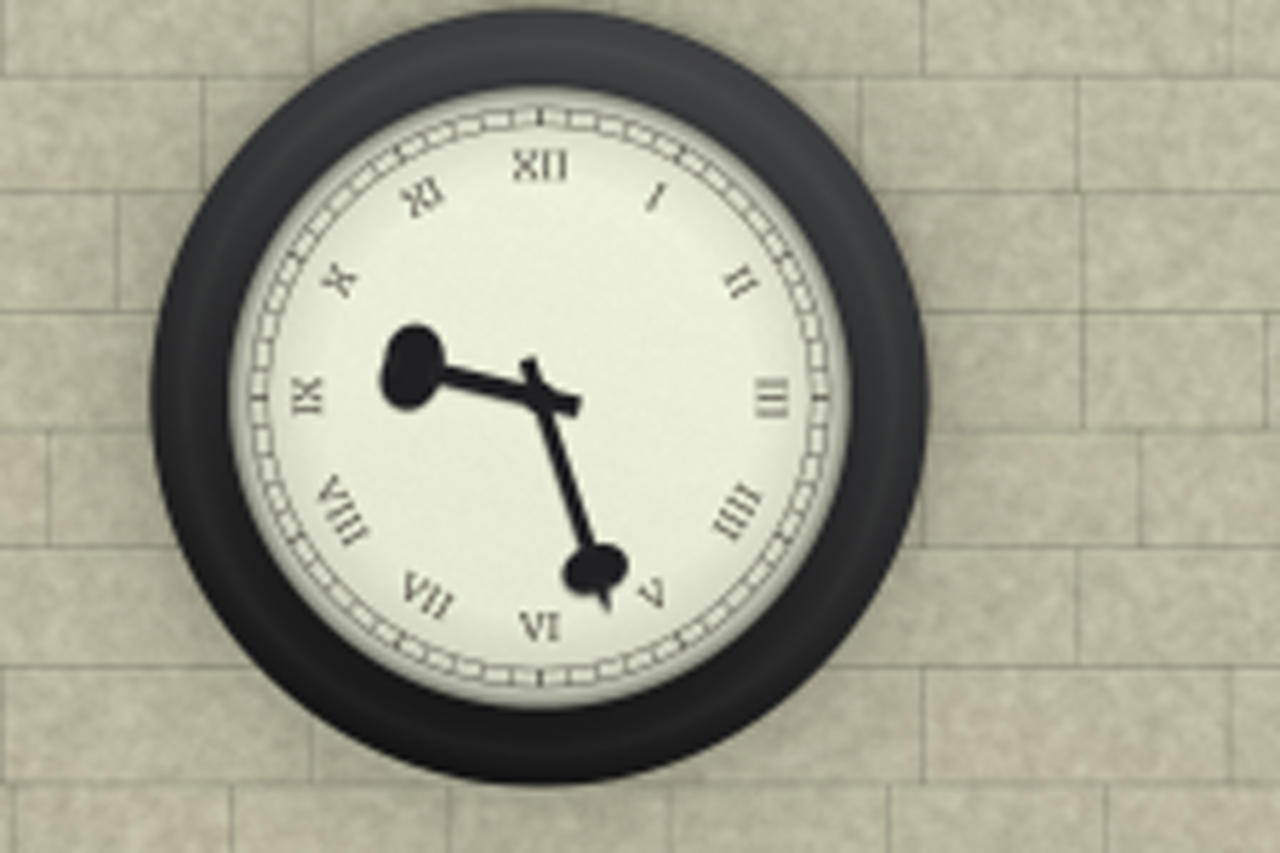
9:27
